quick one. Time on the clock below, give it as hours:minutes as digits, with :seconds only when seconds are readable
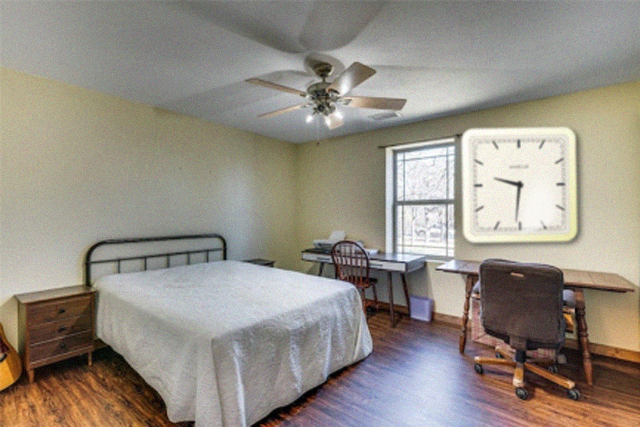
9:31
